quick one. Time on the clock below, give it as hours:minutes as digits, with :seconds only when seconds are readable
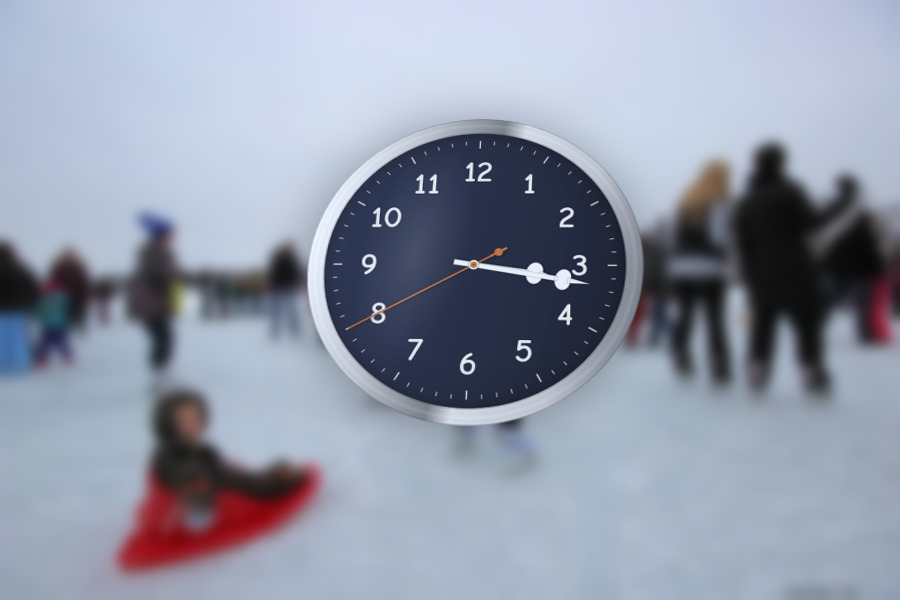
3:16:40
